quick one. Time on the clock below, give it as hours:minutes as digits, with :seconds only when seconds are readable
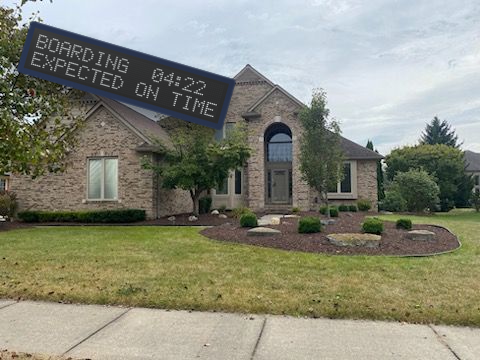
4:22
